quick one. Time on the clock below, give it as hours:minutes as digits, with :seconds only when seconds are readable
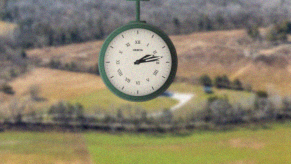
2:13
